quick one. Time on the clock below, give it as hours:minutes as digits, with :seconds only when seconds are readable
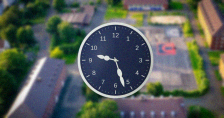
9:27
